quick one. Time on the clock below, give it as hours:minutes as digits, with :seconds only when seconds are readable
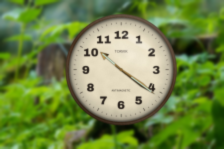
10:21
